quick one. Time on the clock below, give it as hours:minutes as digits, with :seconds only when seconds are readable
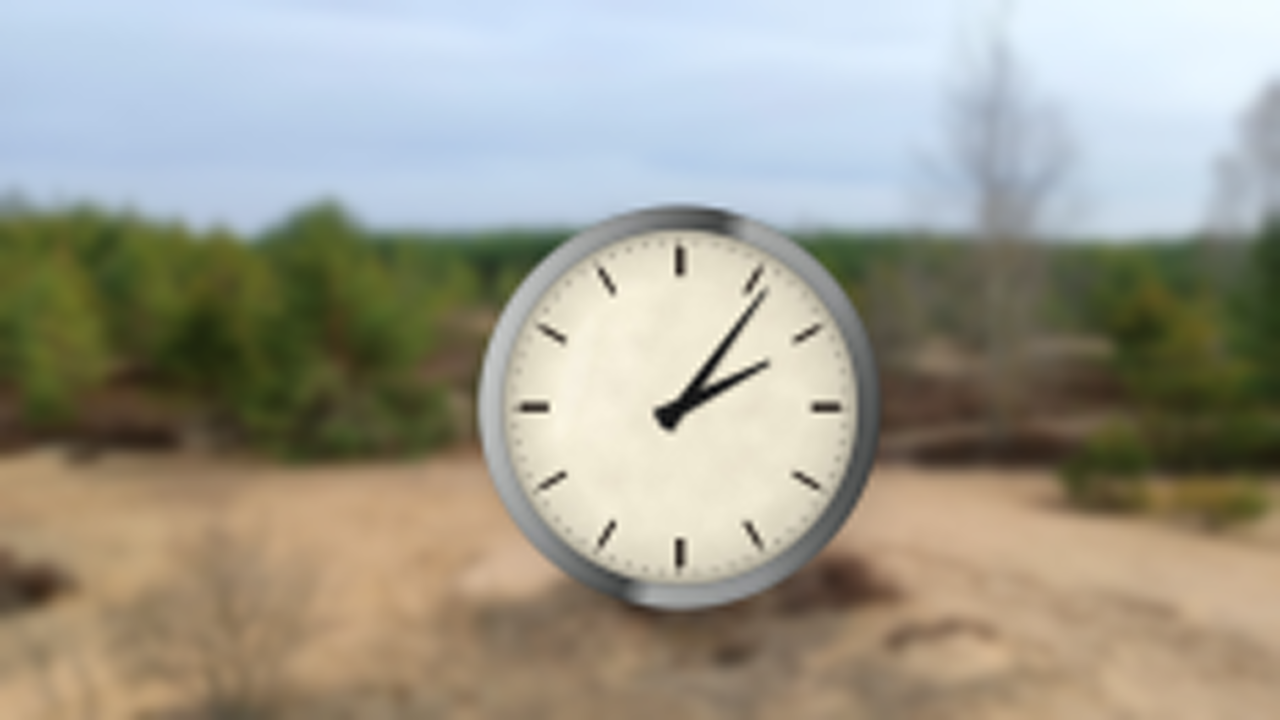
2:06
